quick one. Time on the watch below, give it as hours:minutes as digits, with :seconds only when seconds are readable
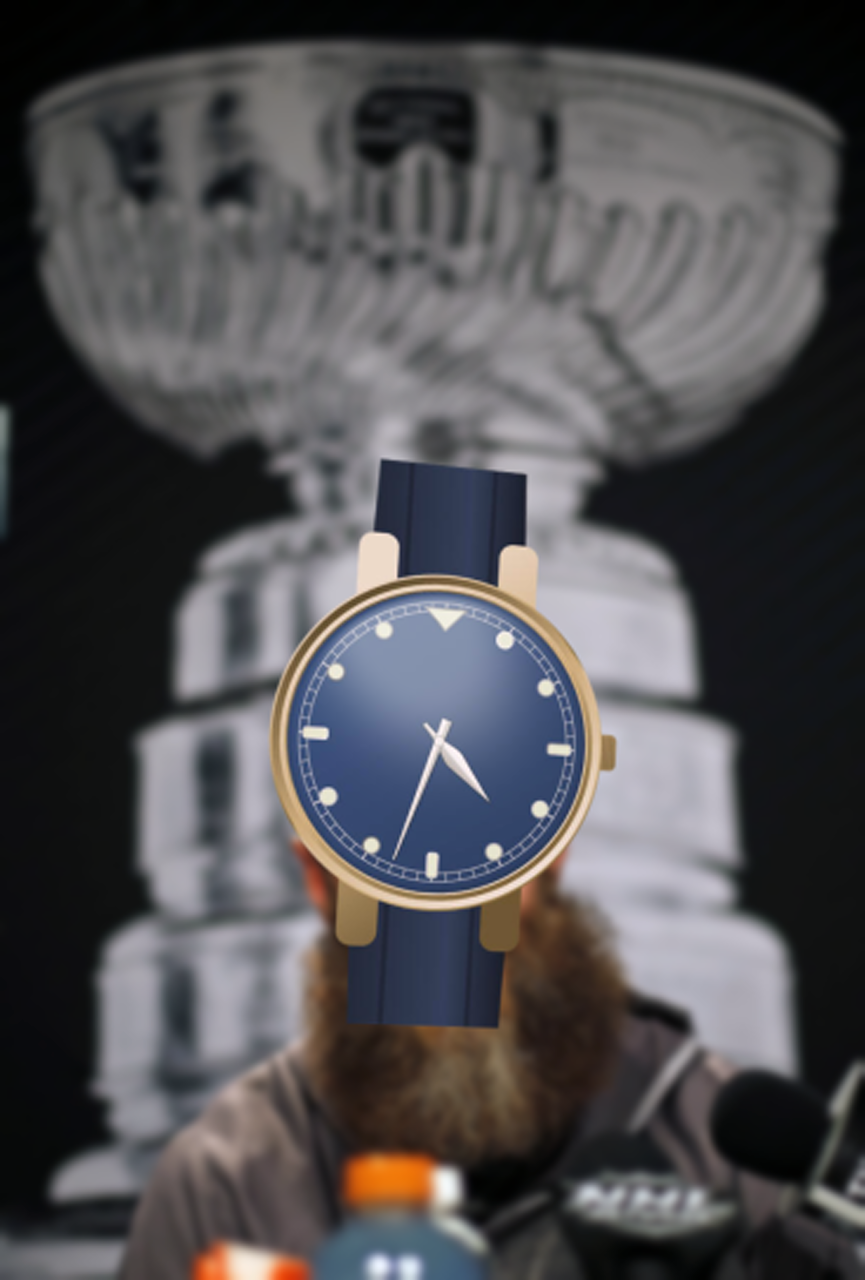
4:33
